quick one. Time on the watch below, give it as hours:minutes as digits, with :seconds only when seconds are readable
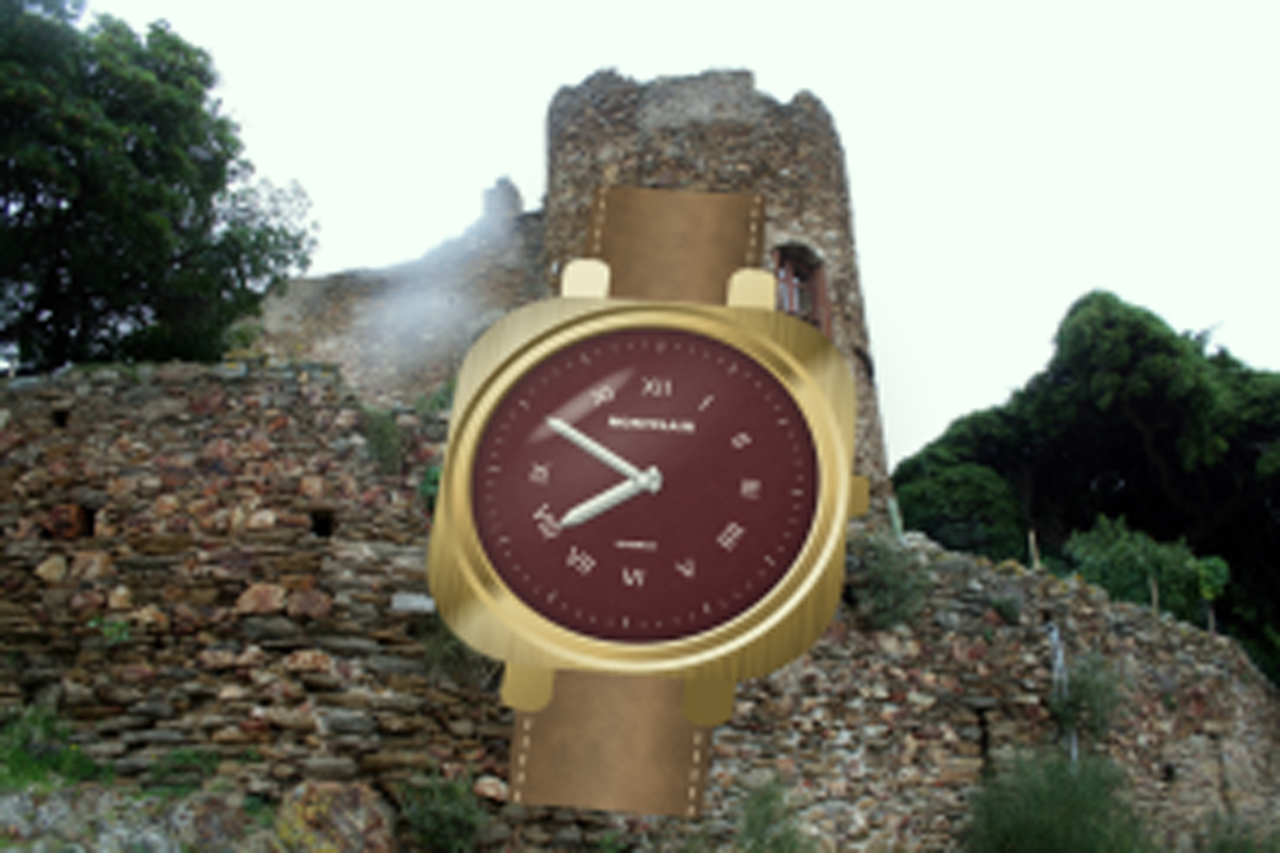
7:50
